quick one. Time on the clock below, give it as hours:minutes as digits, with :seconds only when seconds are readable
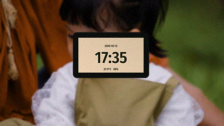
17:35
